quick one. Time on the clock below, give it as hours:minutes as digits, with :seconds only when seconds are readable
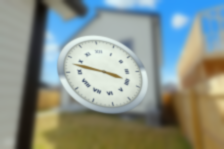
3:48
